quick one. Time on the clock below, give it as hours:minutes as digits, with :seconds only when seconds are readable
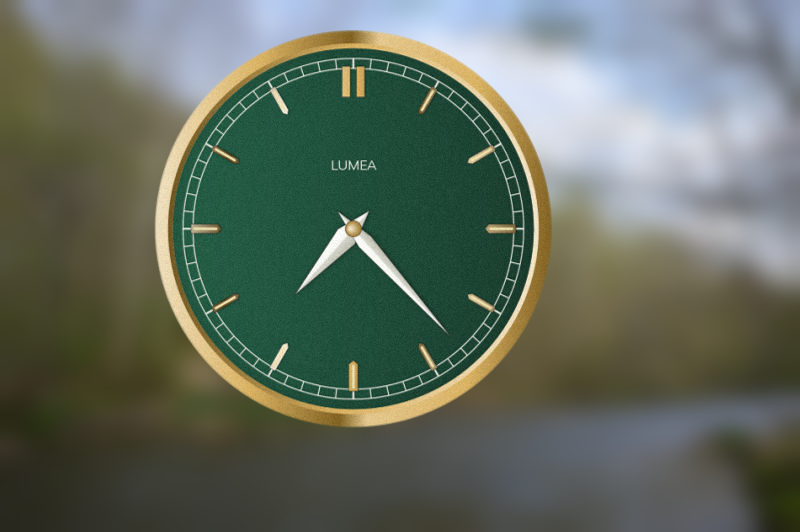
7:23
